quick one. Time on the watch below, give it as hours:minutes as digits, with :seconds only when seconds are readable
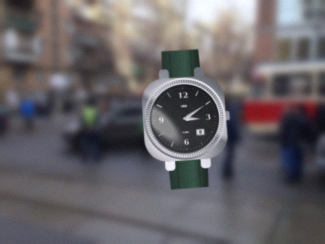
3:10
